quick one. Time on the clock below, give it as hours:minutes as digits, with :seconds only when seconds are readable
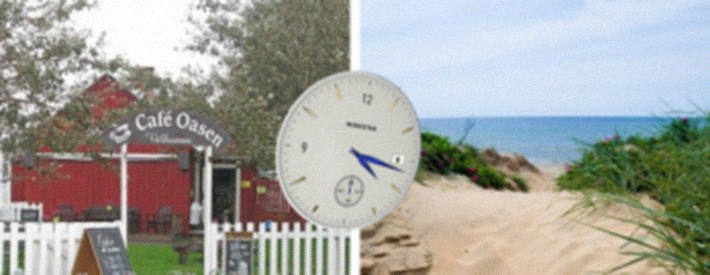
4:17
